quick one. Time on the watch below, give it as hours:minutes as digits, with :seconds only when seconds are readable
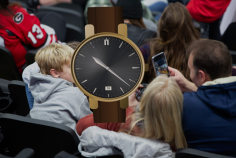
10:22
